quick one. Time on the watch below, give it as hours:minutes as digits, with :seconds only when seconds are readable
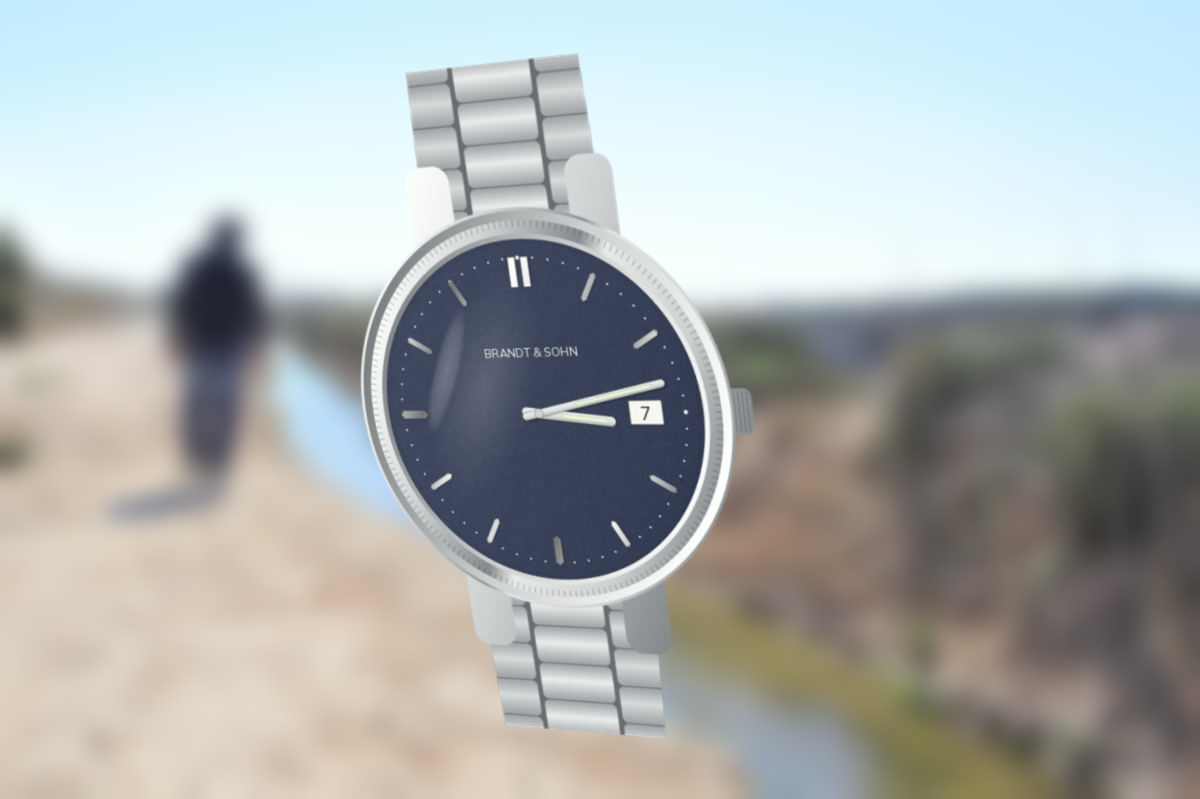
3:13
